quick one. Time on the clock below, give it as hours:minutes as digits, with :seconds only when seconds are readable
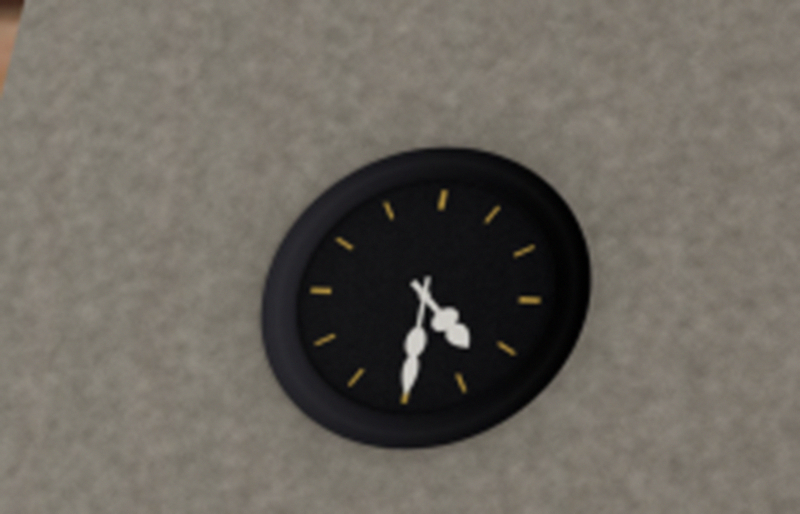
4:30
